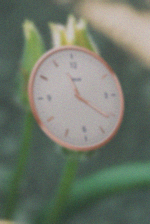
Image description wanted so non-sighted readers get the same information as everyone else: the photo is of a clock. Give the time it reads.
11:21
